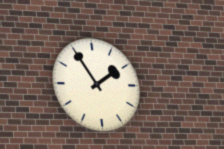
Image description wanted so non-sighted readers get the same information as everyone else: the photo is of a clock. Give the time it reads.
1:55
